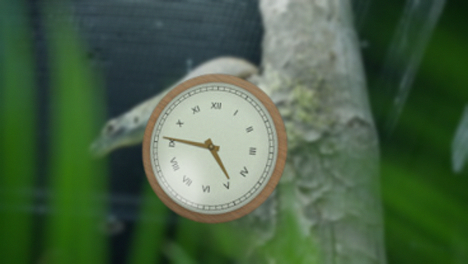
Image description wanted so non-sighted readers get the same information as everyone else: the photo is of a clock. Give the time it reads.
4:46
